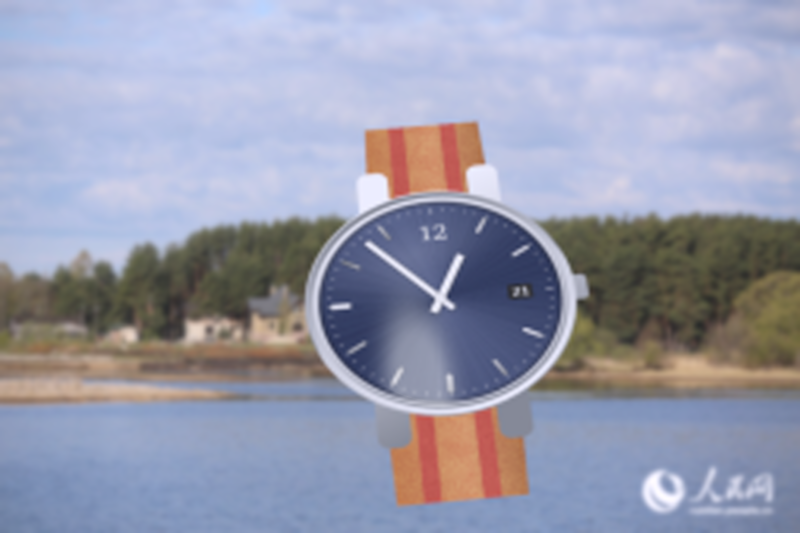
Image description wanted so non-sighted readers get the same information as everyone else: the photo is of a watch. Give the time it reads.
12:53
